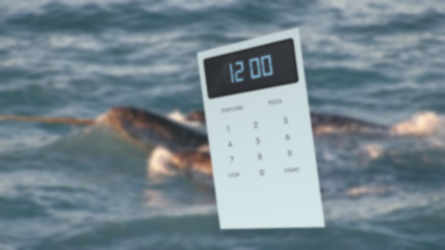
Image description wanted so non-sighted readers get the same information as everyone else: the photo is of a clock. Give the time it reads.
12:00
